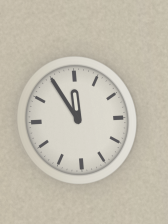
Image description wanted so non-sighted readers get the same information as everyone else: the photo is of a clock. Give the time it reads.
11:55
